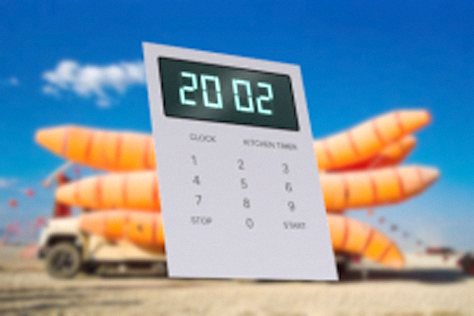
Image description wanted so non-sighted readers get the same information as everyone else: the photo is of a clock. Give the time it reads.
20:02
